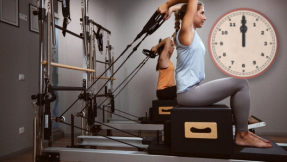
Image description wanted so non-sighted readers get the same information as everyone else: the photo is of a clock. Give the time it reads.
12:00
